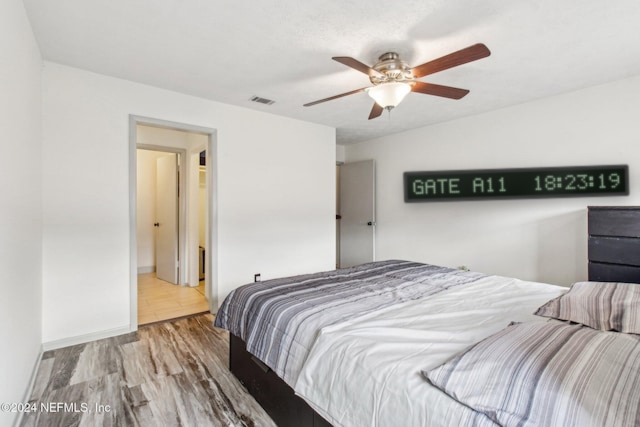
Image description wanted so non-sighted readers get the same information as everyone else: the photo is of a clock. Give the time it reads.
18:23:19
